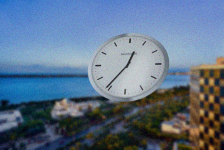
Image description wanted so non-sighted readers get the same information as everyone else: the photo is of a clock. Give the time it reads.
12:36
